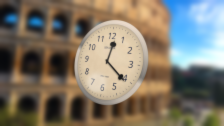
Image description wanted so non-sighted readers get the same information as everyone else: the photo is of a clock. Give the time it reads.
12:21
